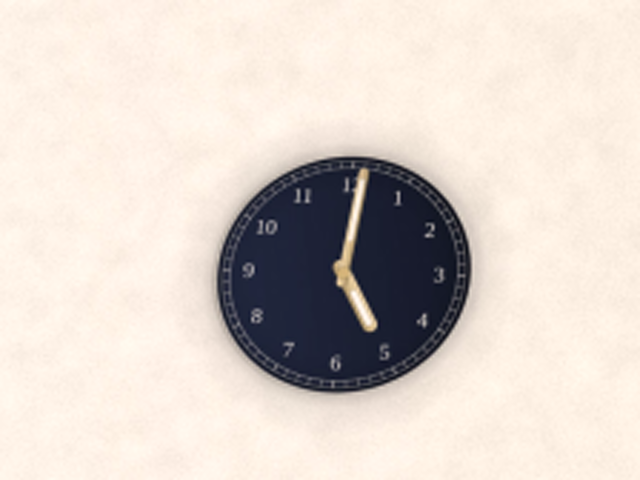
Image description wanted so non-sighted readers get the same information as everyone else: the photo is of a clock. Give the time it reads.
5:01
